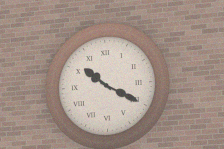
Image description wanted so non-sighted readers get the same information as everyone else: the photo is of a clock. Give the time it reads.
10:20
